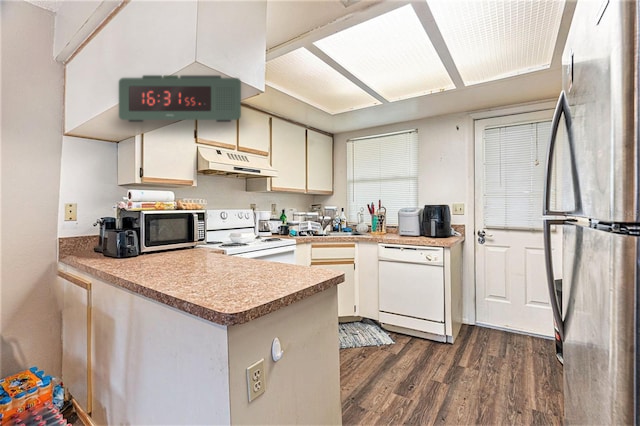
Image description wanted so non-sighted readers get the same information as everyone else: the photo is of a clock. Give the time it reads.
16:31
